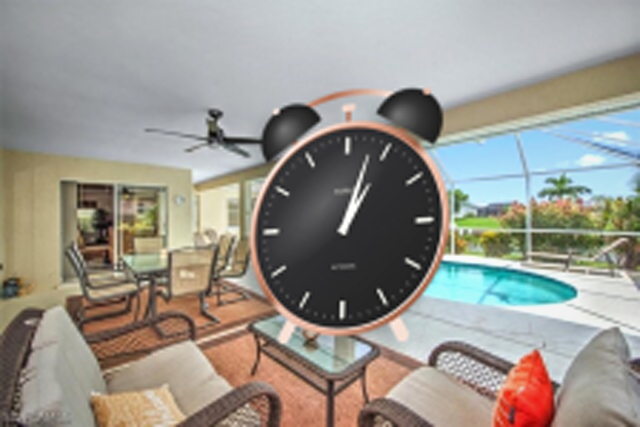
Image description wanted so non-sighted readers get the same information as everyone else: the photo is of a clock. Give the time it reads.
1:03
